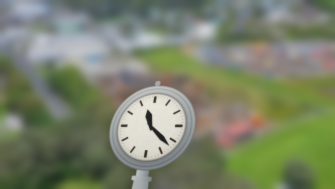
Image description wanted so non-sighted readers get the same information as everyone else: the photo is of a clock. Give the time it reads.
11:22
